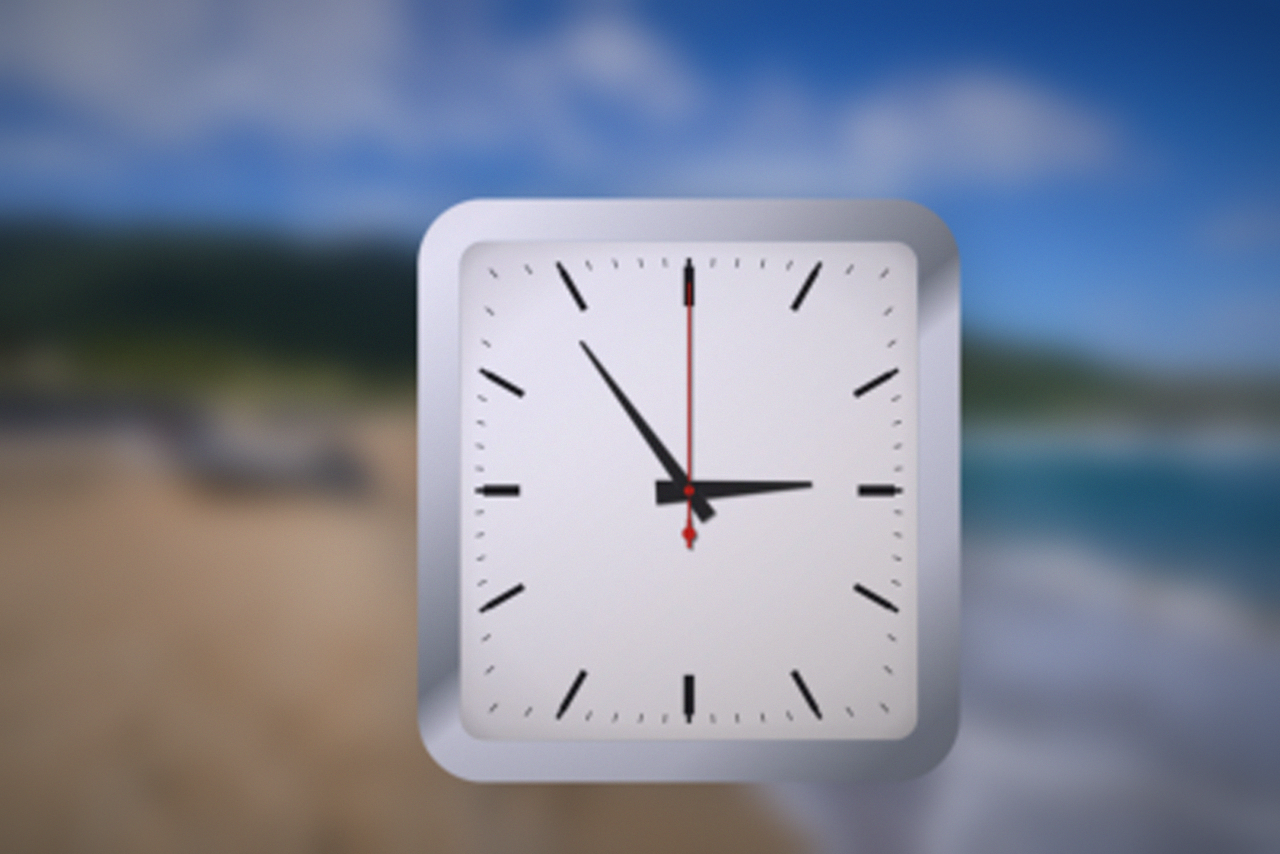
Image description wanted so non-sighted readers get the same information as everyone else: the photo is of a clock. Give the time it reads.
2:54:00
